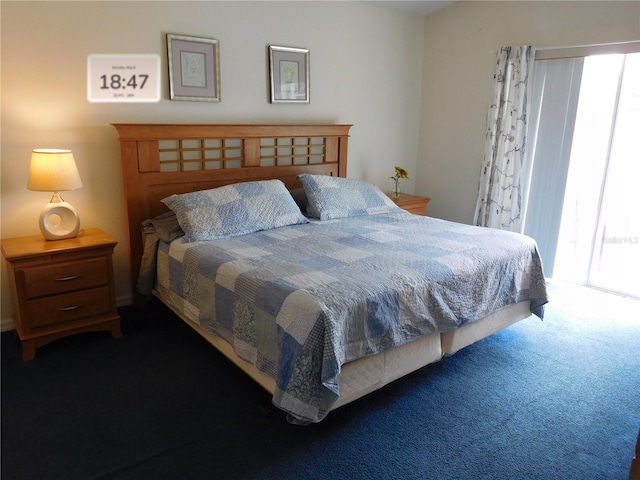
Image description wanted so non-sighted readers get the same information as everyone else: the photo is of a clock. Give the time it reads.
18:47
